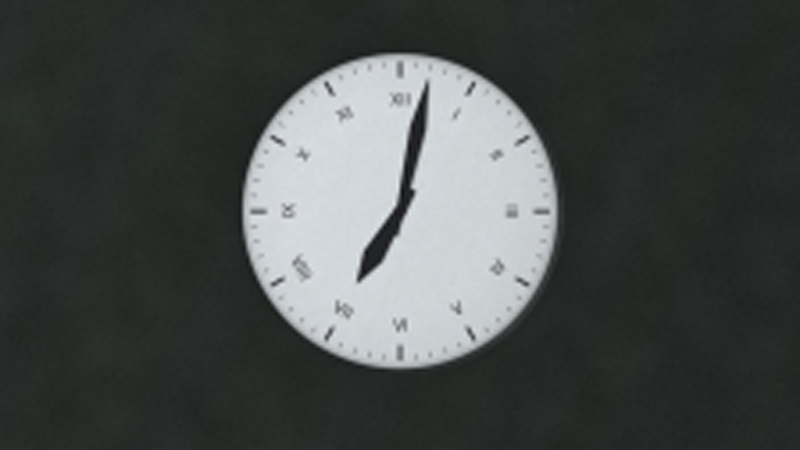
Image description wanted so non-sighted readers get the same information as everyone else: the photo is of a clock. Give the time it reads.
7:02
